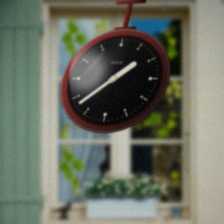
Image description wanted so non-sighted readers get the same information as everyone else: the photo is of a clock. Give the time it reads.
1:38
